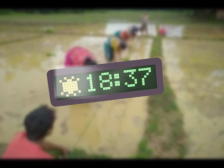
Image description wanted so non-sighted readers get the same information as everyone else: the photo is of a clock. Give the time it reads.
18:37
